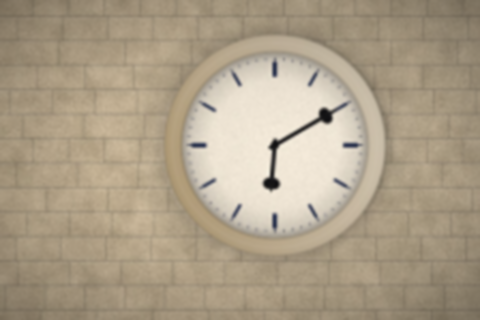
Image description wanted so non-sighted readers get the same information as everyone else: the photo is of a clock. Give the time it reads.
6:10
